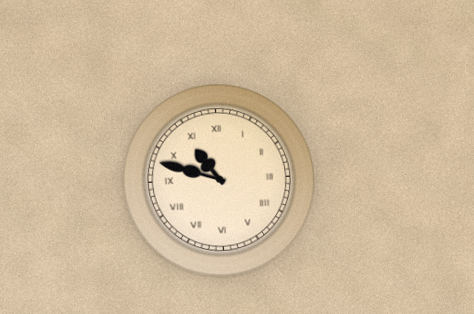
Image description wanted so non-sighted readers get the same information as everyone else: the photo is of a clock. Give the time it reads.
10:48
